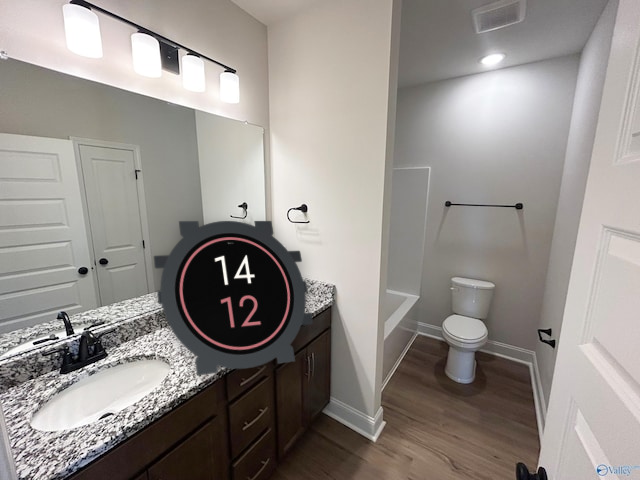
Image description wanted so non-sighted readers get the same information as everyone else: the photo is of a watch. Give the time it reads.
14:12
